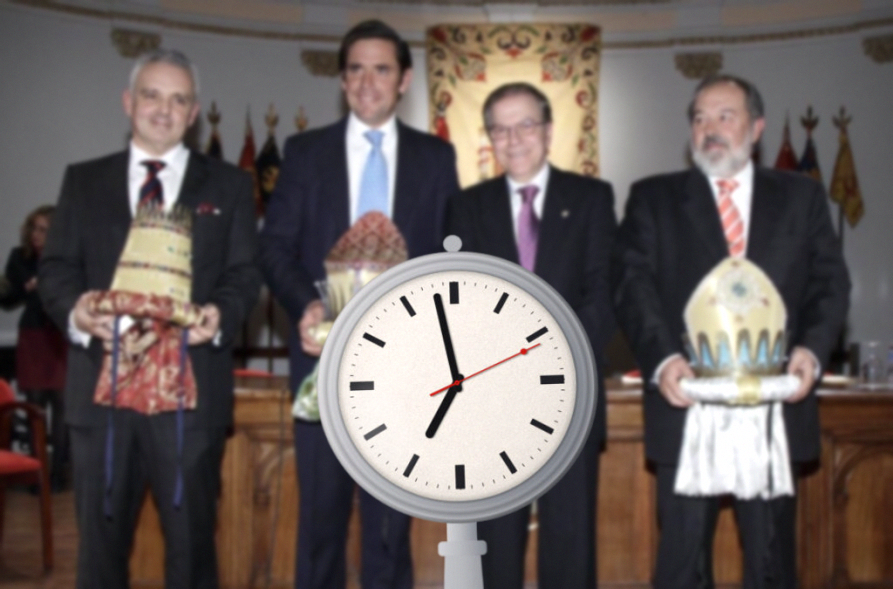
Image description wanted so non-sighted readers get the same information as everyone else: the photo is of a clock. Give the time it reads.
6:58:11
